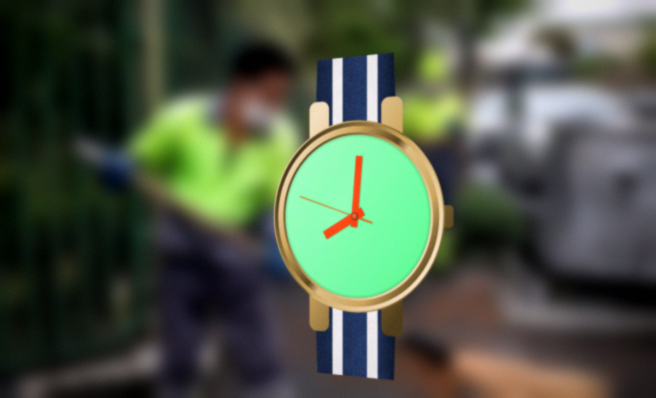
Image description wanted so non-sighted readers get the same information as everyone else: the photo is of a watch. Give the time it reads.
8:00:48
